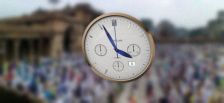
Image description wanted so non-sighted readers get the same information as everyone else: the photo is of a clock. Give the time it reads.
3:56
